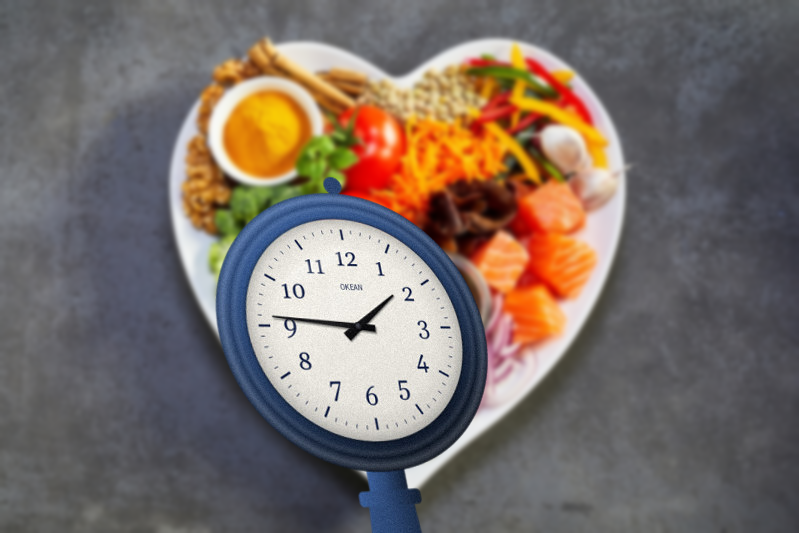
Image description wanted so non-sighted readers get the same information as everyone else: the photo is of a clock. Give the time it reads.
1:46
